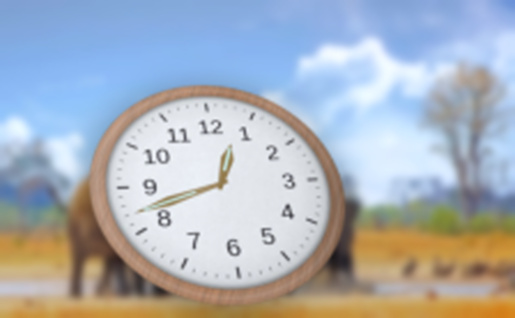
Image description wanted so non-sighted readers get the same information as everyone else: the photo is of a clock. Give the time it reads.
12:42
